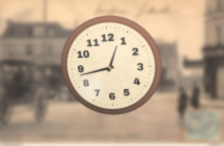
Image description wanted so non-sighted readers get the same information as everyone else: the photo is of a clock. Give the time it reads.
12:43
